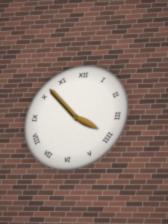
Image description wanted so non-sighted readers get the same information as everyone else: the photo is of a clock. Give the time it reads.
3:52
